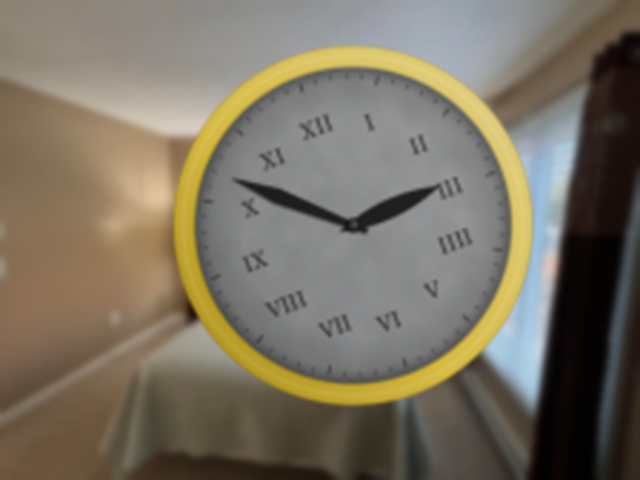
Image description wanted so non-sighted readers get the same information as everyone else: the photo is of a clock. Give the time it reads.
2:52
